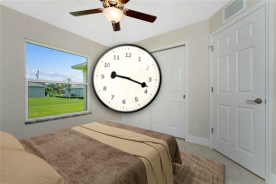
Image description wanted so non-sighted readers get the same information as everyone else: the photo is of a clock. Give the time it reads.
9:18
